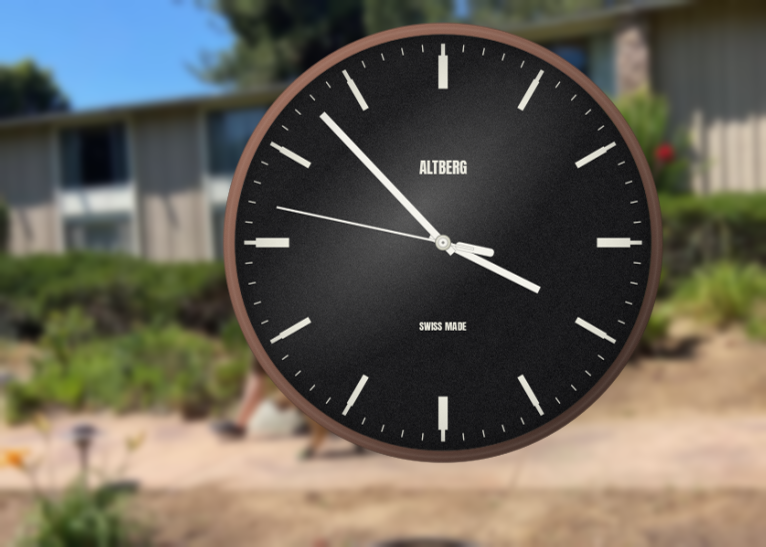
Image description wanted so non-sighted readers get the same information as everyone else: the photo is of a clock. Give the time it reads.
3:52:47
